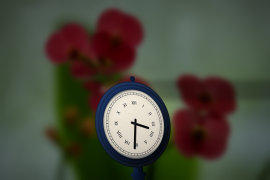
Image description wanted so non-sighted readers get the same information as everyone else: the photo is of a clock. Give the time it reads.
3:31
